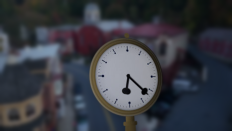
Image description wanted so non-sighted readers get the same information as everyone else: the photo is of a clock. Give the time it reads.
6:22
